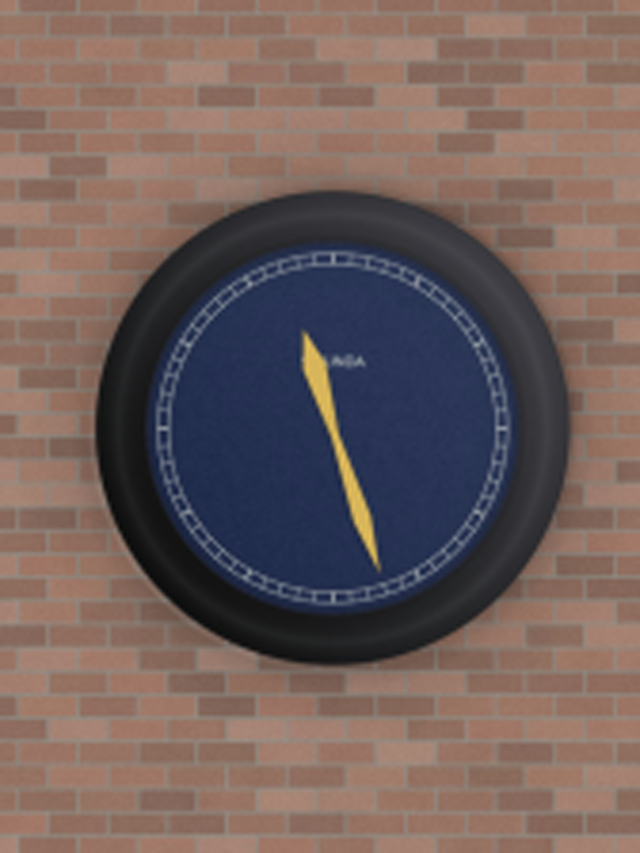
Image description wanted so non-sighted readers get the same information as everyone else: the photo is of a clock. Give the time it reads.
11:27
